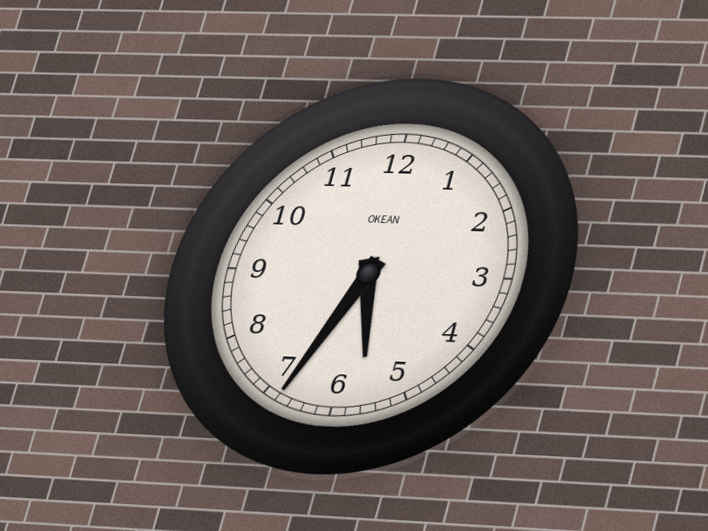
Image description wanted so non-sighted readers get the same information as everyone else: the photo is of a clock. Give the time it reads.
5:34
